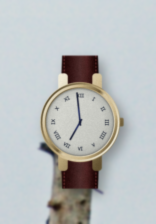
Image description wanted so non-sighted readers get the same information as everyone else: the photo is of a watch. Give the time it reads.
6:59
